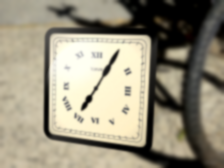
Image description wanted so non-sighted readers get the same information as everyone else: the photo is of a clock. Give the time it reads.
7:05
